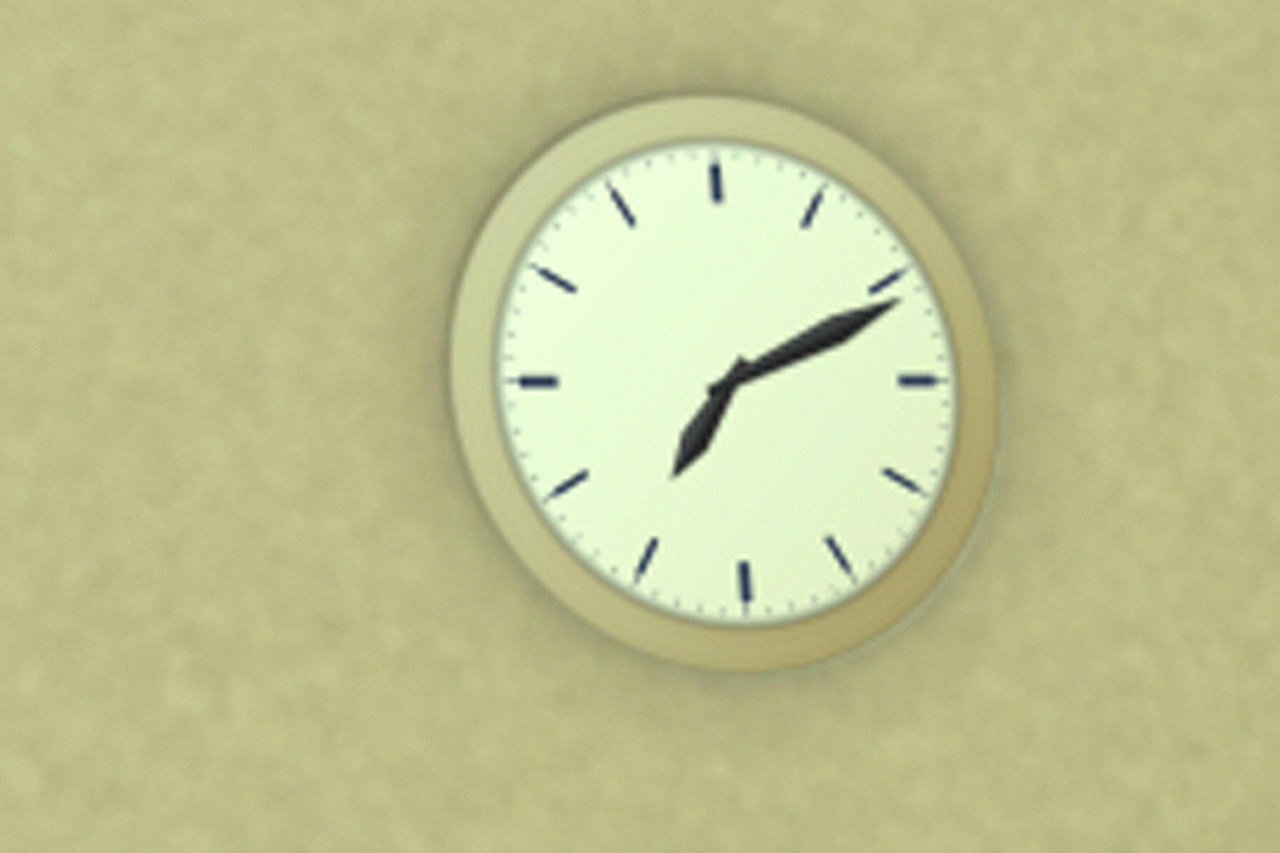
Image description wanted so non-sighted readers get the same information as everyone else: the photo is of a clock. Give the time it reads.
7:11
